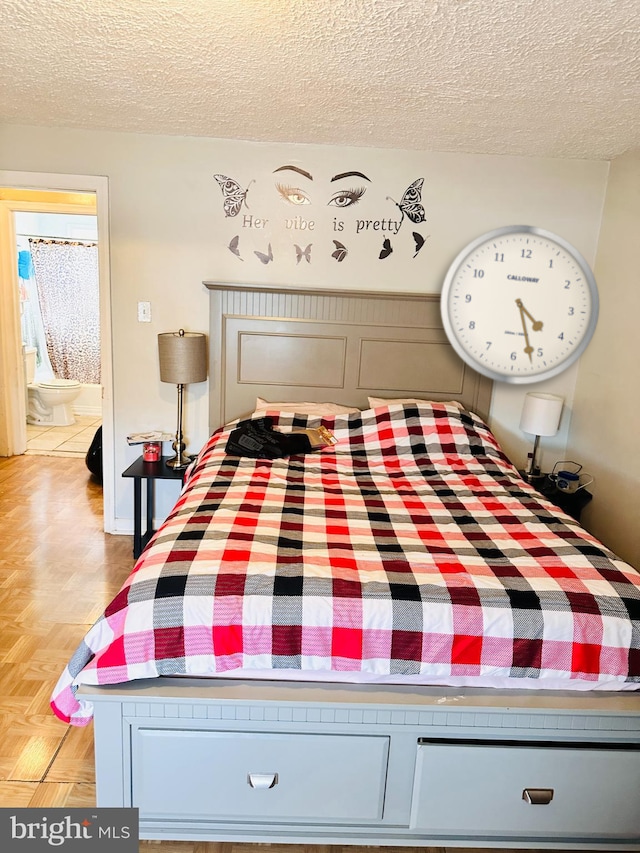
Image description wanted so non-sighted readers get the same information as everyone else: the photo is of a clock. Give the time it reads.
4:27
